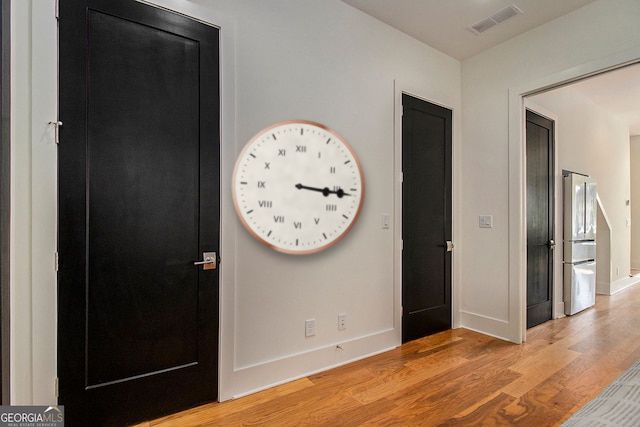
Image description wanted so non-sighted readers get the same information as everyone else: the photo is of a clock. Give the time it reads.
3:16
